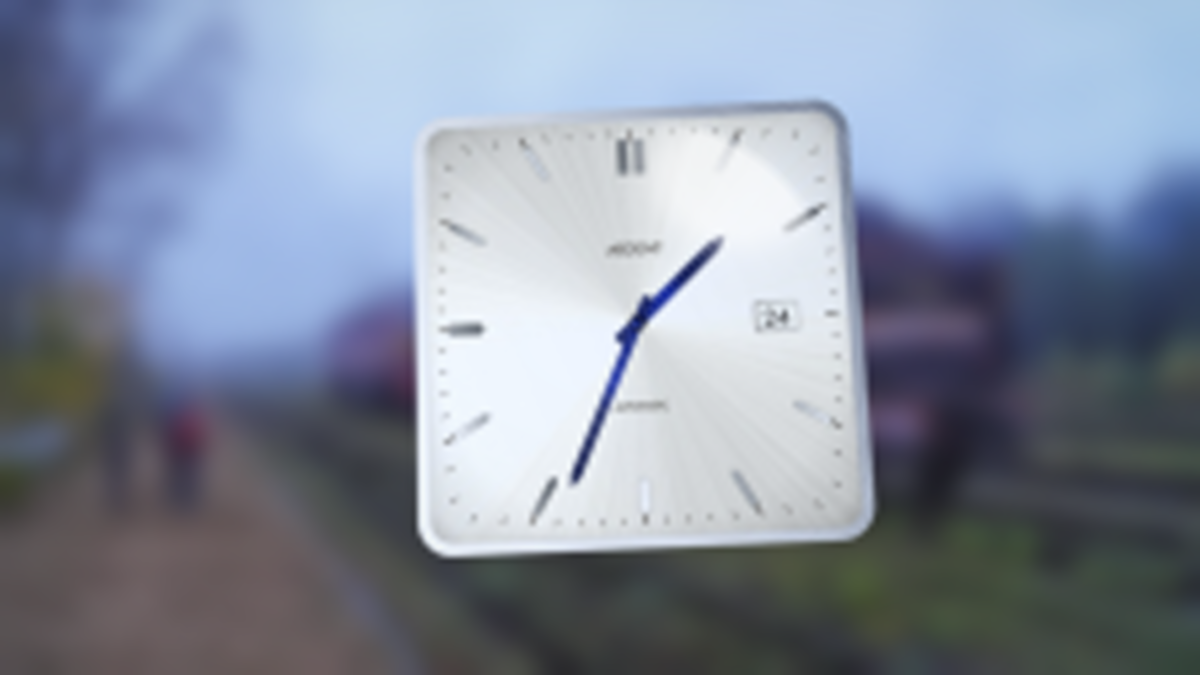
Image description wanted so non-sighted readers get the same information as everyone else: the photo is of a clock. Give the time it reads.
1:34
